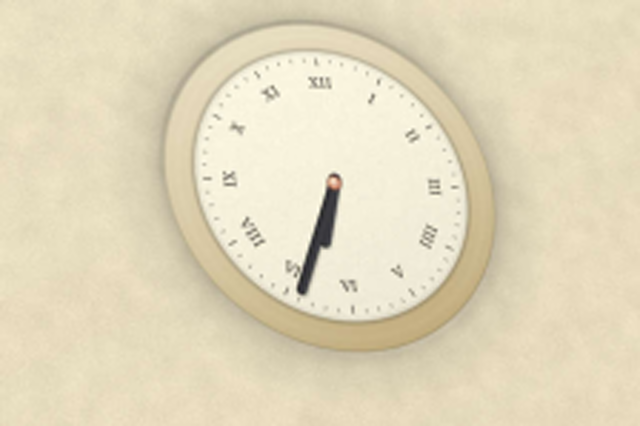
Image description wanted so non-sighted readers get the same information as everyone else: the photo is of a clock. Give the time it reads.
6:34
